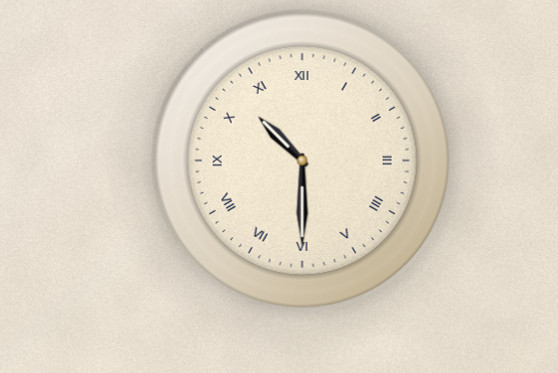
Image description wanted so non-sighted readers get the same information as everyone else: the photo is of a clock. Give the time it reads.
10:30
